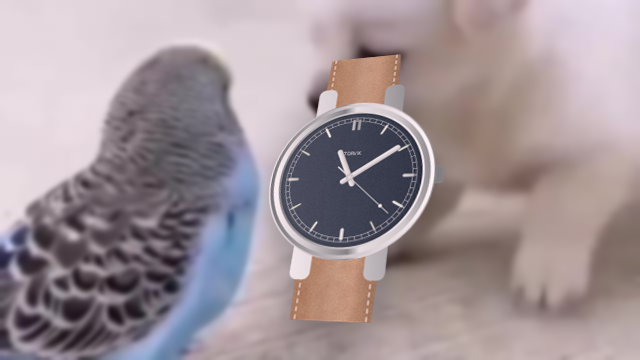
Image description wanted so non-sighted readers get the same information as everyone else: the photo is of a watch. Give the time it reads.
11:09:22
